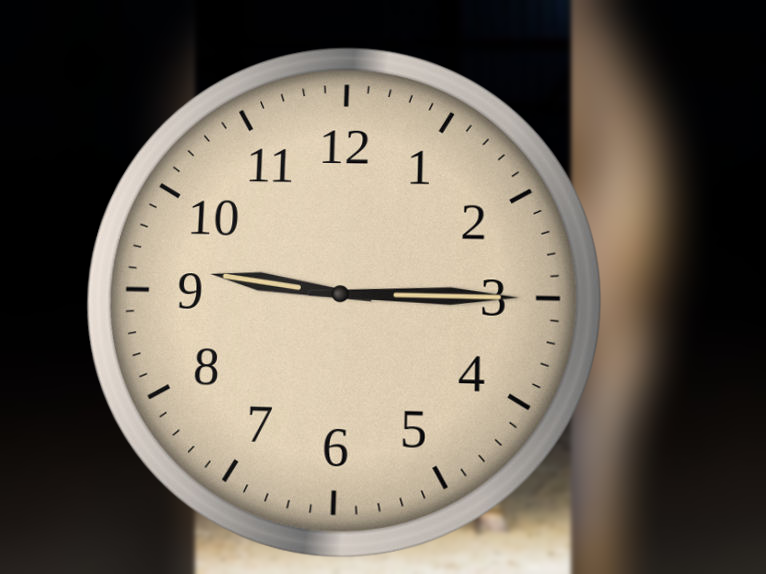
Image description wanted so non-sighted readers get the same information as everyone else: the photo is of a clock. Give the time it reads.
9:15
